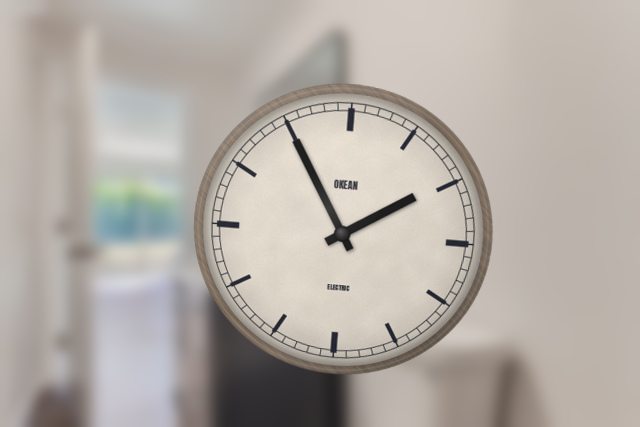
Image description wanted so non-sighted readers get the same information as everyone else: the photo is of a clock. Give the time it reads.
1:55
